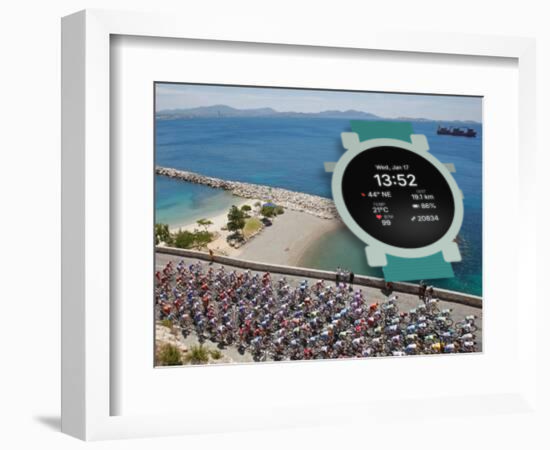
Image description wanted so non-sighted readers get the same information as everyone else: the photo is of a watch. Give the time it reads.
13:52
